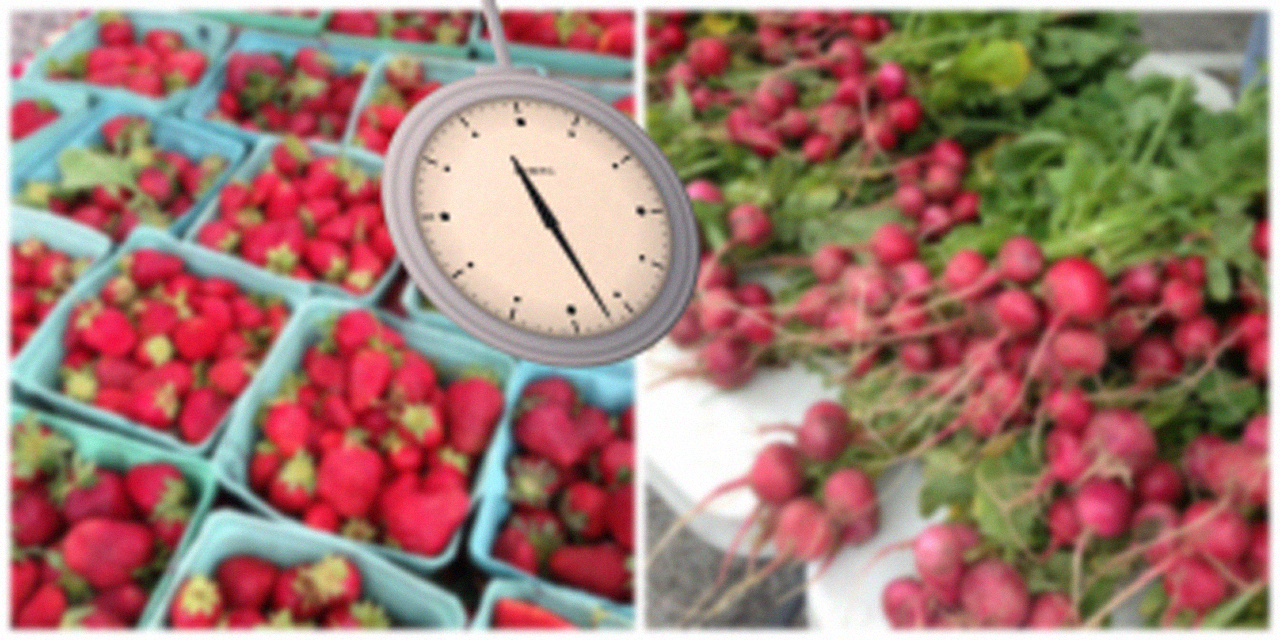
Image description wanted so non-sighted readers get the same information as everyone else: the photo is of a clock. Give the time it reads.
11:27
